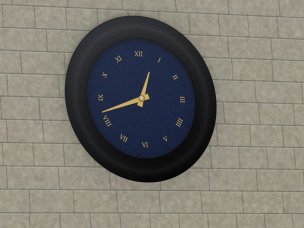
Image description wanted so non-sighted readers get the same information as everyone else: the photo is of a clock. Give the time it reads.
12:42
